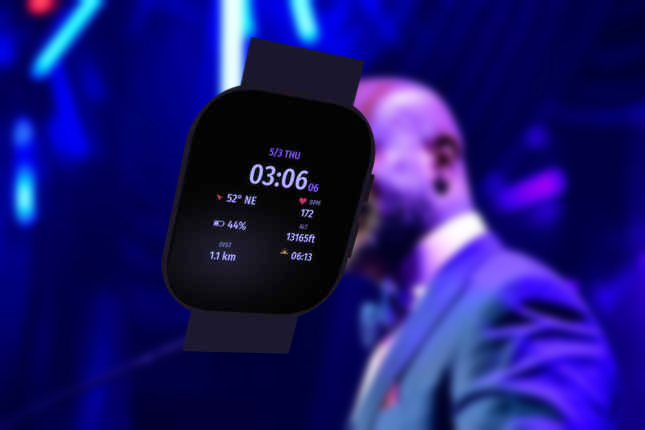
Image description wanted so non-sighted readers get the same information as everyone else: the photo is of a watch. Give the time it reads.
3:06:06
